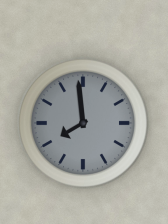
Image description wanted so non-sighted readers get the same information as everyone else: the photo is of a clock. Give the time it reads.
7:59
